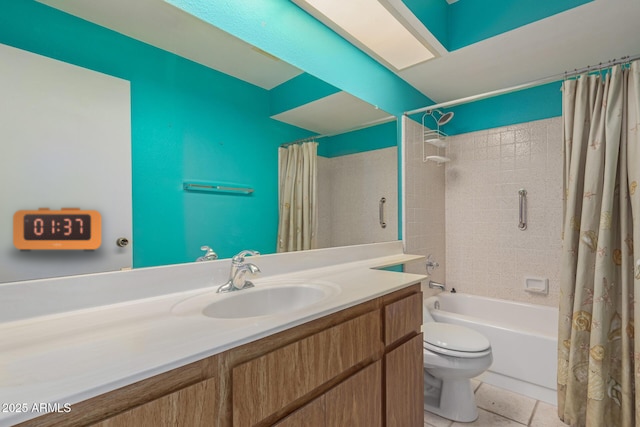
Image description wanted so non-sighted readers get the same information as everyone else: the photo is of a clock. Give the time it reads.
1:37
